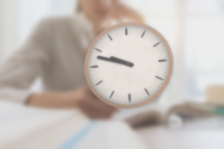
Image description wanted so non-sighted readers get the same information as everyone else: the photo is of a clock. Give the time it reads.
9:48
